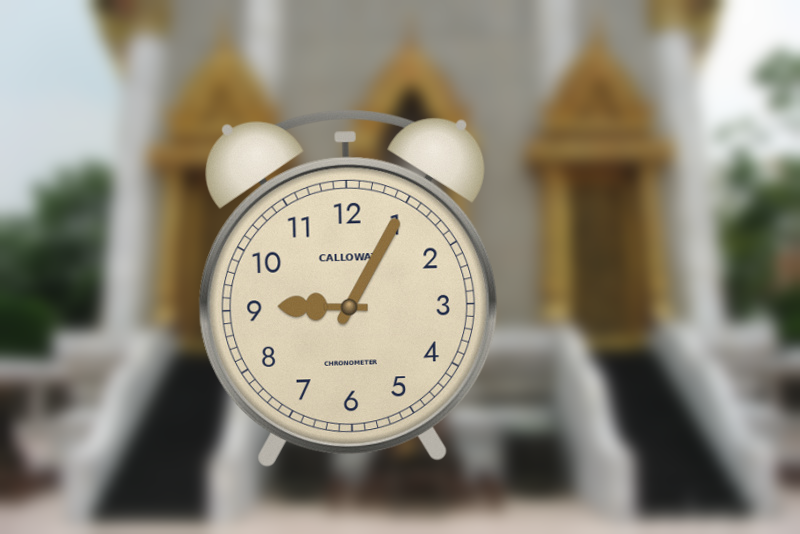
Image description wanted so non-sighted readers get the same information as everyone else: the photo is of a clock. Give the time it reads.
9:05
